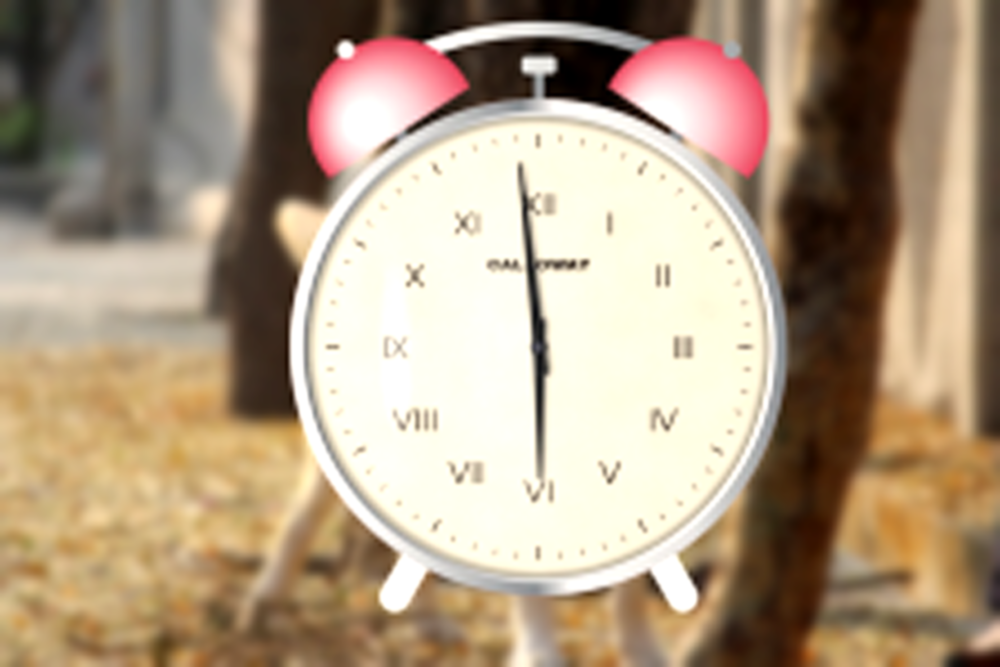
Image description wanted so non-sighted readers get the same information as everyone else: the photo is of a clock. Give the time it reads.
5:59
